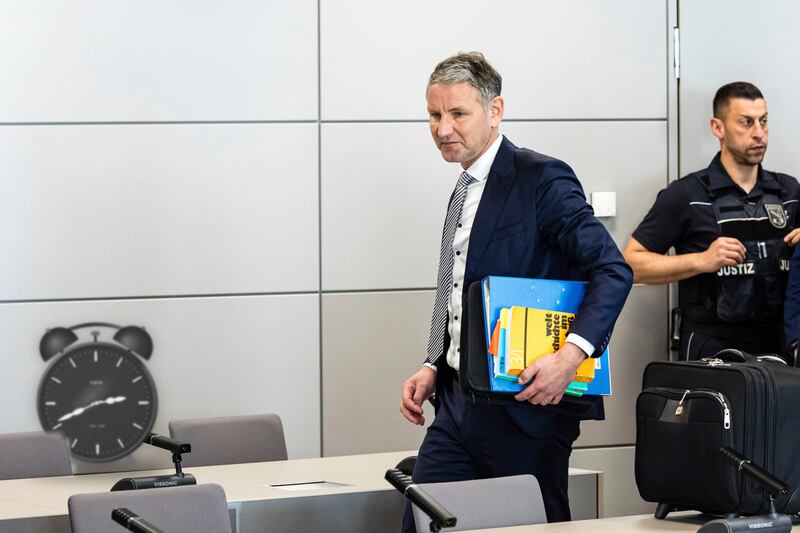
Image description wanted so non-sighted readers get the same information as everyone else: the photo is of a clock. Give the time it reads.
2:41
